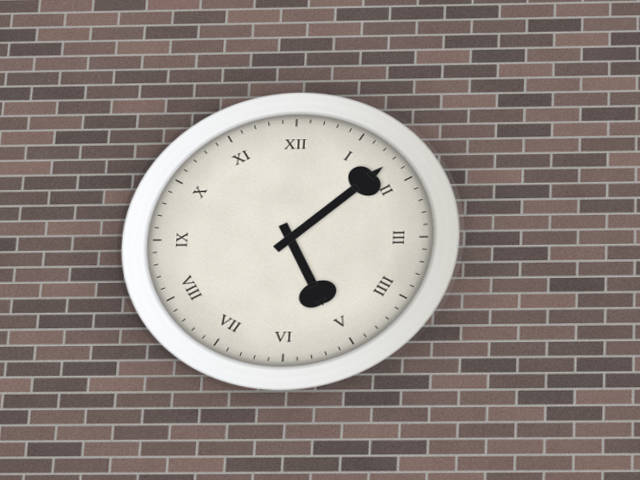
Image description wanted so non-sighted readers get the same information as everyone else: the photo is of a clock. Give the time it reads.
5:08
